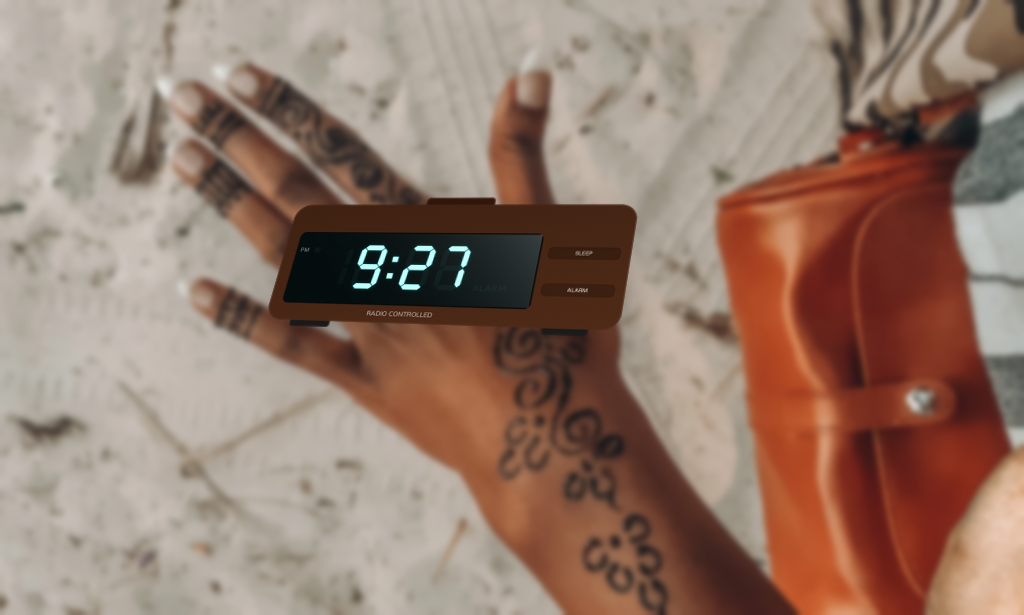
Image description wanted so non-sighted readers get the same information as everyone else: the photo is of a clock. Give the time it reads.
9:27
